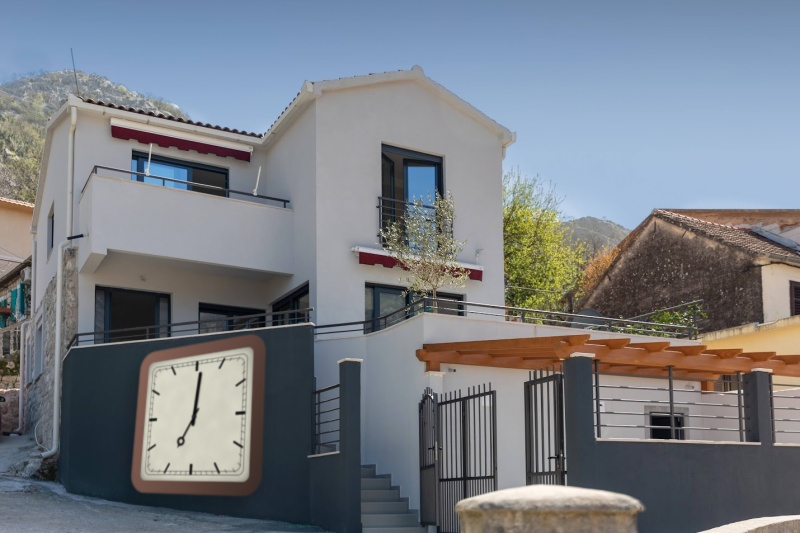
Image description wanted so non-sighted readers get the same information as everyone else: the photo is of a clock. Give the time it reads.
7:01
